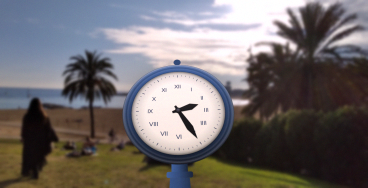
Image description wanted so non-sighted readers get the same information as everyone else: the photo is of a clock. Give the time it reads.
2:25
